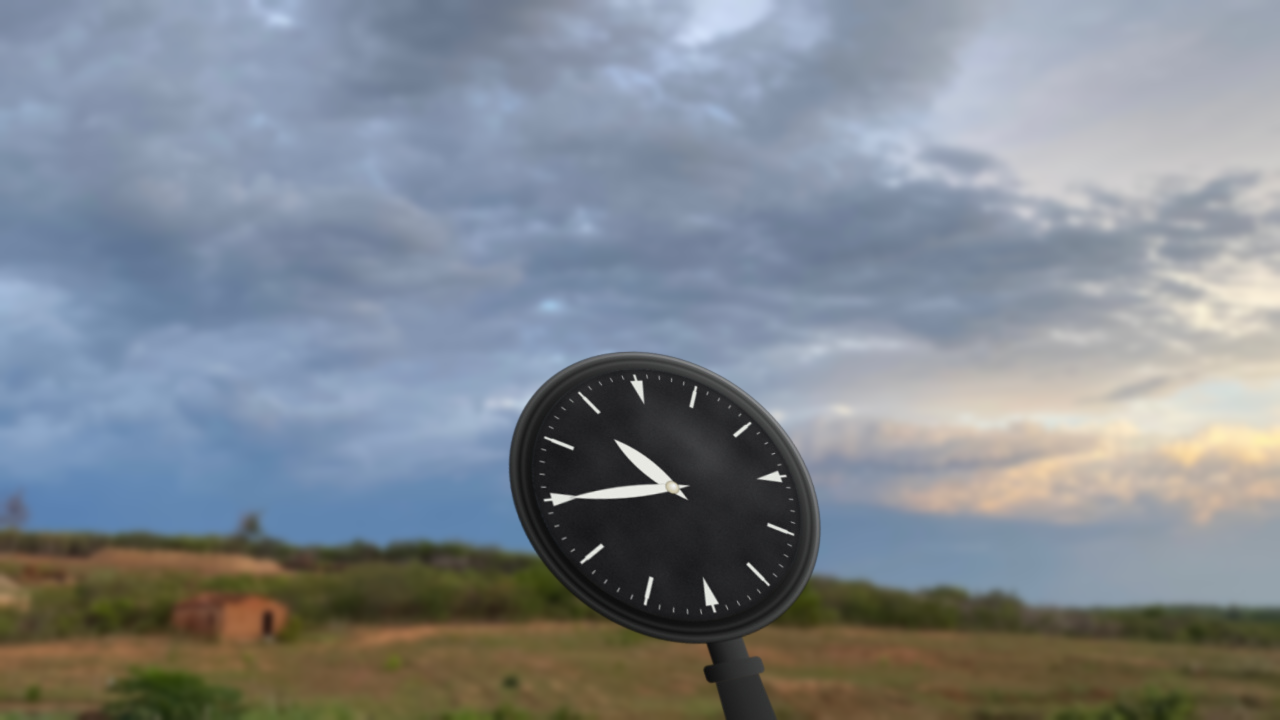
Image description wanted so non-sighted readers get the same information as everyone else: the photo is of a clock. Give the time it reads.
10:45
